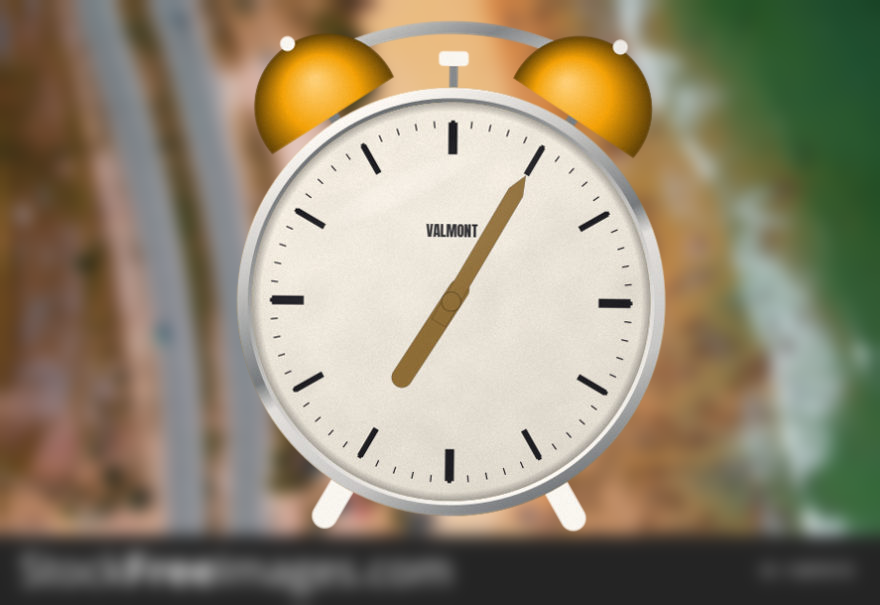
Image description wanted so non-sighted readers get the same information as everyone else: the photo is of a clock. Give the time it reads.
7:05
